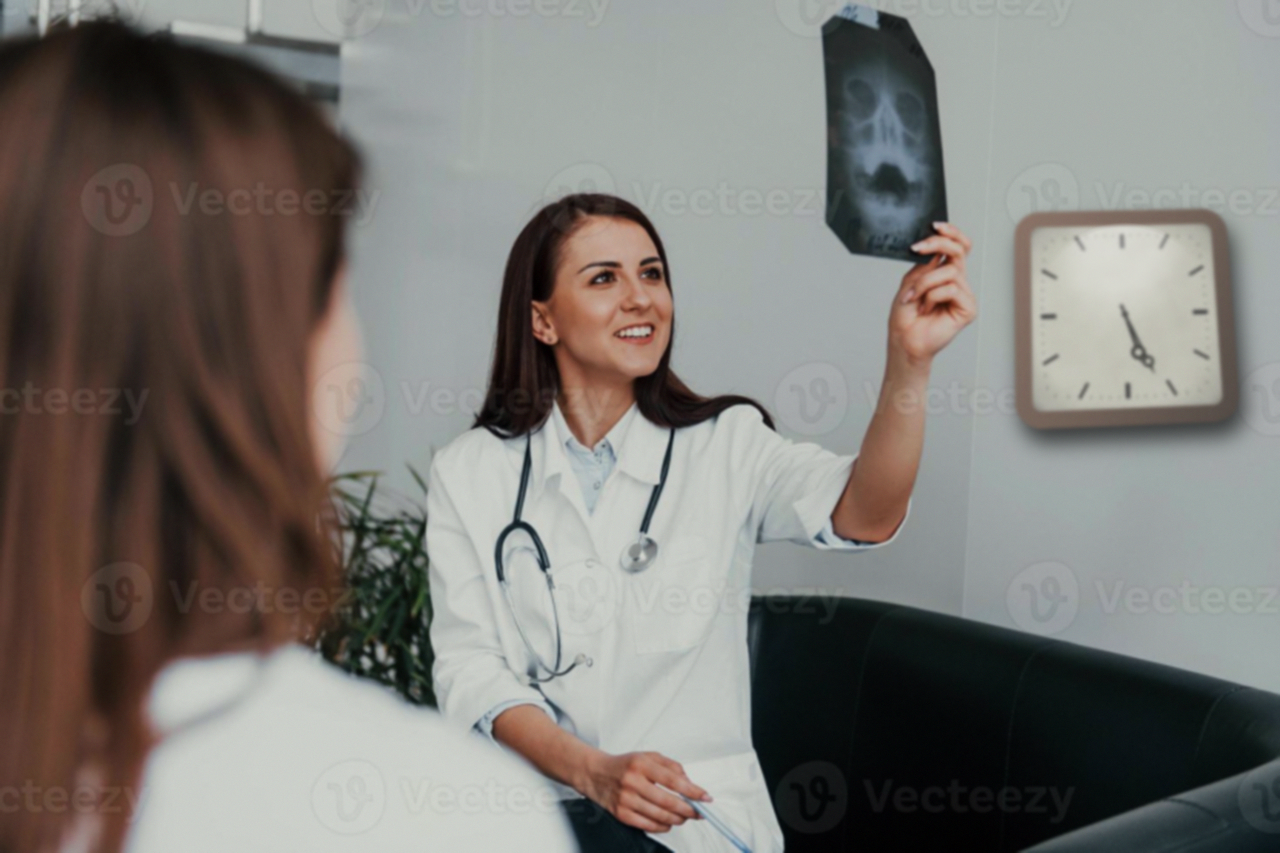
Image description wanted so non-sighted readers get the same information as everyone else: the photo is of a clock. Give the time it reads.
5:26
